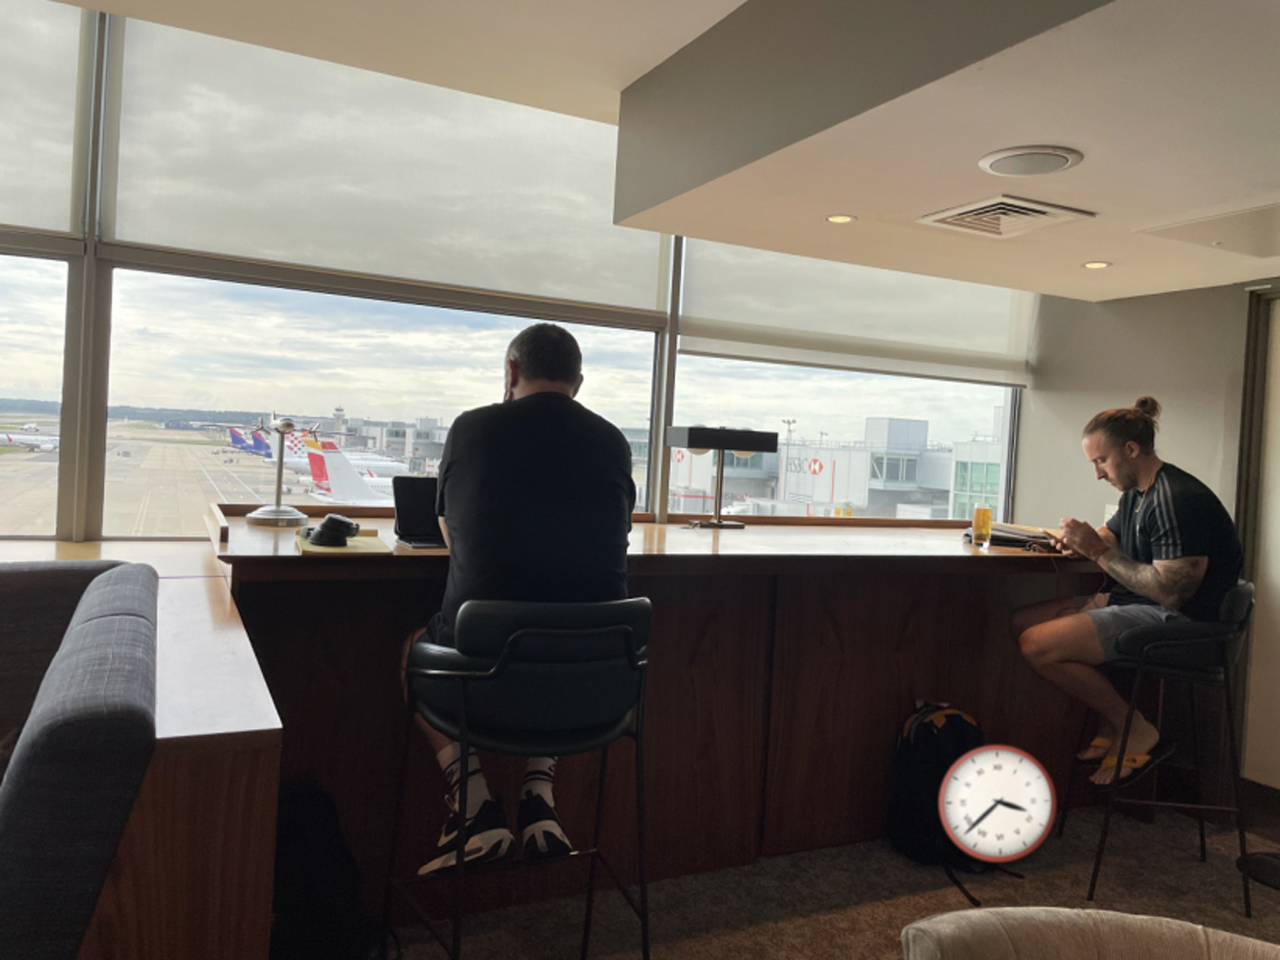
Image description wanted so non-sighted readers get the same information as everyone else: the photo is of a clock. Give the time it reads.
3:38
